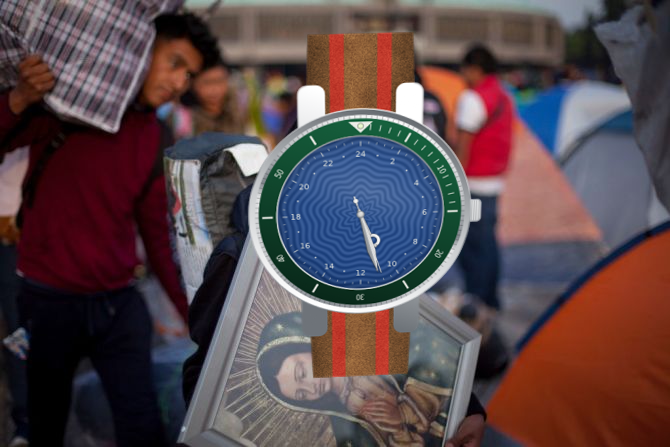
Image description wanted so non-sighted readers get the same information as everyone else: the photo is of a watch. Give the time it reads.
10:27:27
